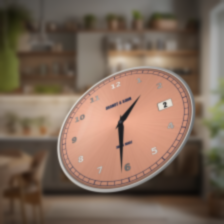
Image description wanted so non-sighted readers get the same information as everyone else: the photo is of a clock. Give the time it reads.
1:31
